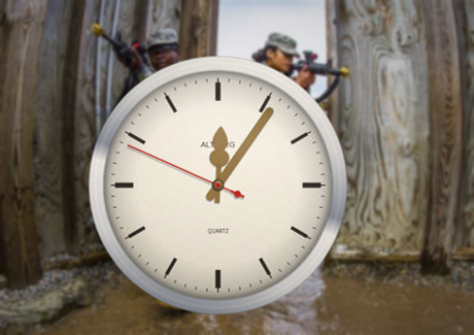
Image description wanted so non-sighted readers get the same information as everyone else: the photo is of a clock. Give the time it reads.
12:05:49
